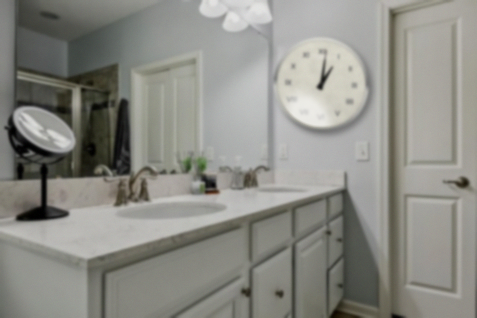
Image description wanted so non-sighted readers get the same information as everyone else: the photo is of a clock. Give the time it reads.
1:01
